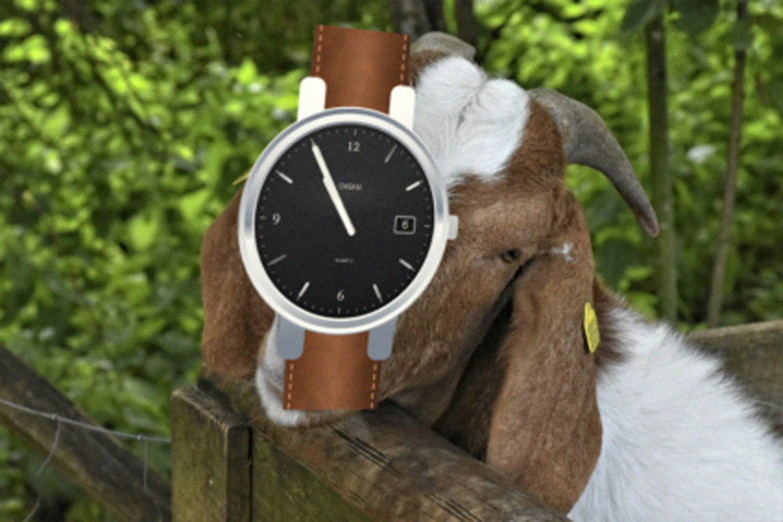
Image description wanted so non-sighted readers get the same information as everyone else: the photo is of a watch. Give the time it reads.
10:55
